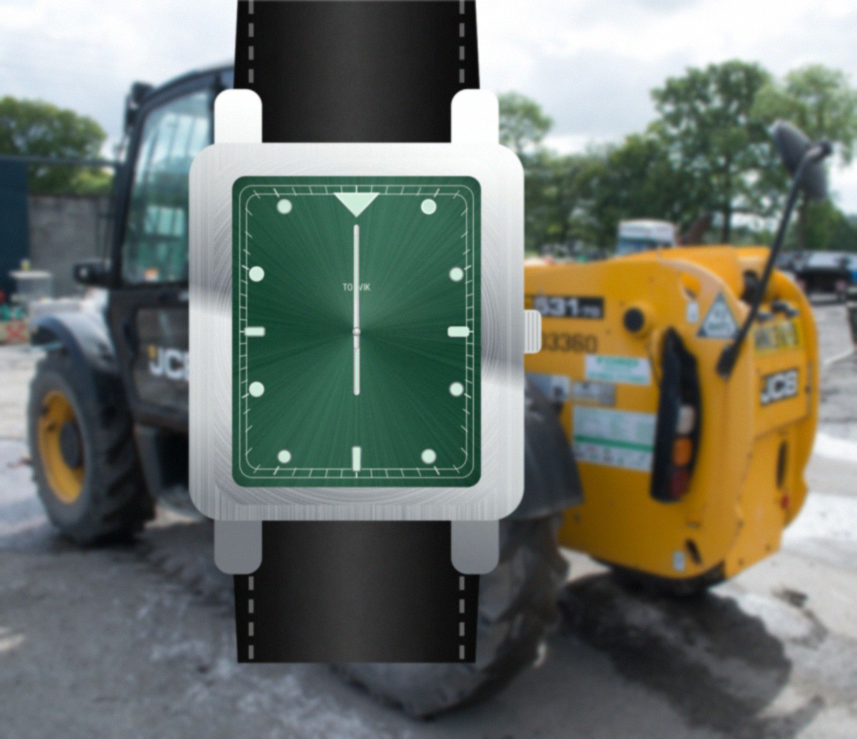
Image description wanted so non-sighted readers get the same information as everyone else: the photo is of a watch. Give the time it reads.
6:00
